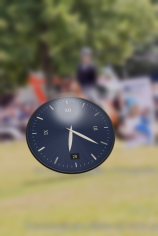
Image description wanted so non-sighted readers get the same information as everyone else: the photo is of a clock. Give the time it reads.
6:21
